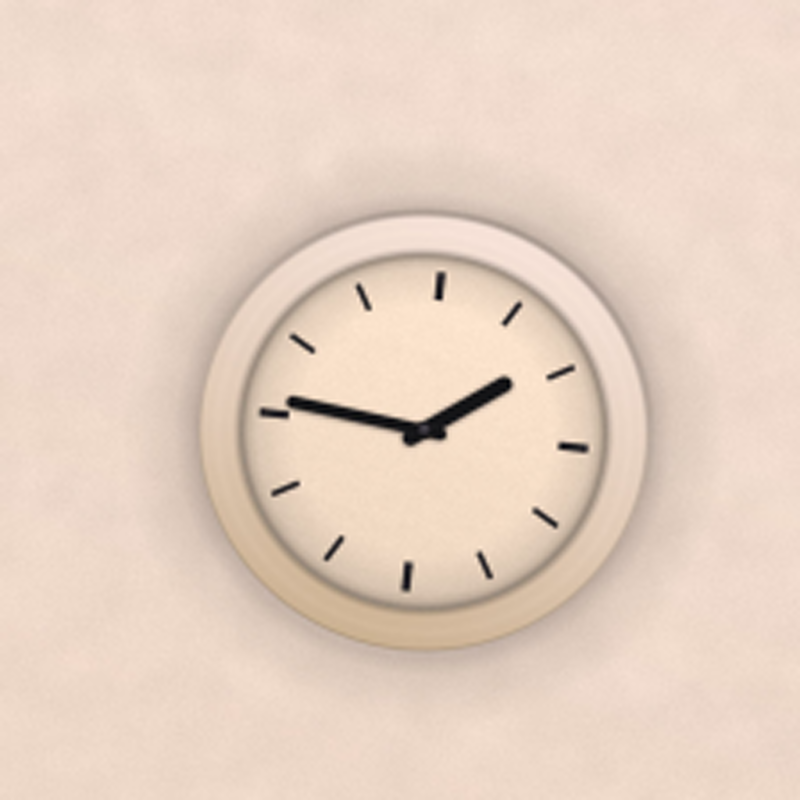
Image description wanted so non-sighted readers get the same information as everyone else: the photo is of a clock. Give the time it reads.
1:46
